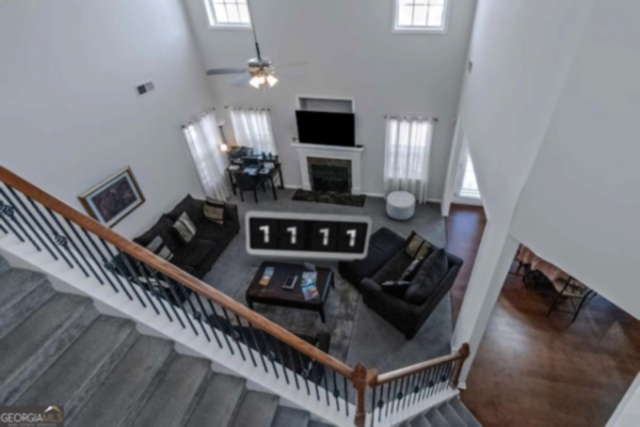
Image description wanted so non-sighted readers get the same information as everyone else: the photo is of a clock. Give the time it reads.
11:11
